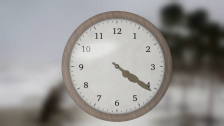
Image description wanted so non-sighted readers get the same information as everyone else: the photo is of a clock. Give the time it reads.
4:21
